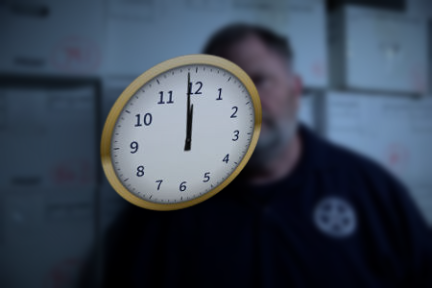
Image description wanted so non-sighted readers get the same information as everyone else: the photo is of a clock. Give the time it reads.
11:59
